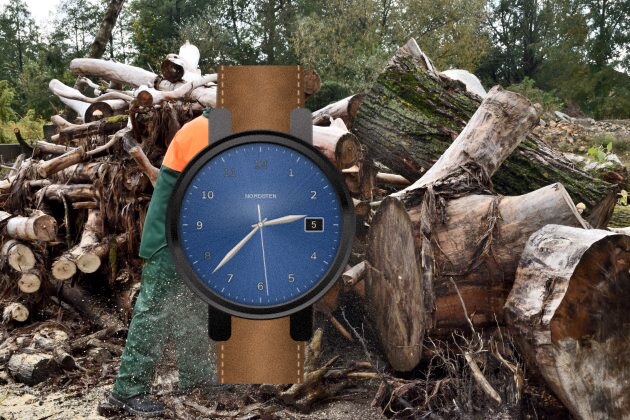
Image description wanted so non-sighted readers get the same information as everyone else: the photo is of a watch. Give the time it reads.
2:37:29
